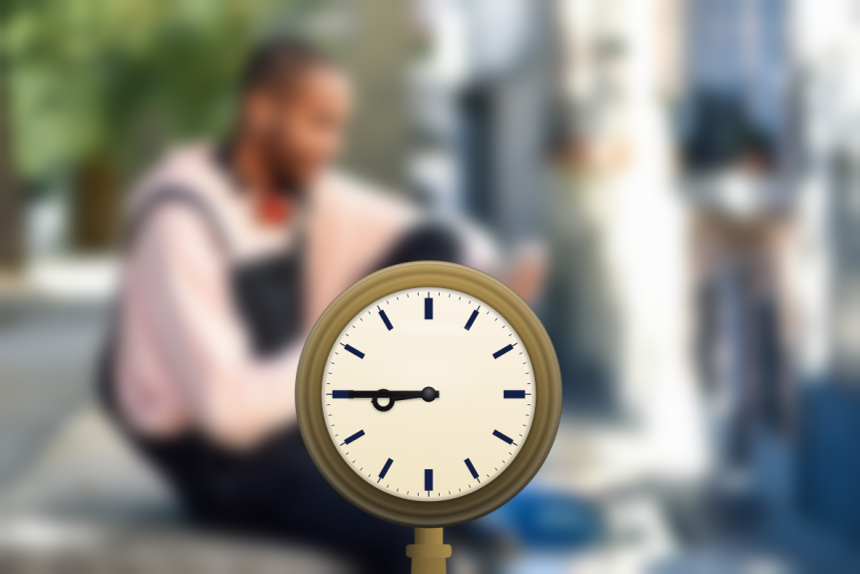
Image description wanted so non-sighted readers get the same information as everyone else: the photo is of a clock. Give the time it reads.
8:45
